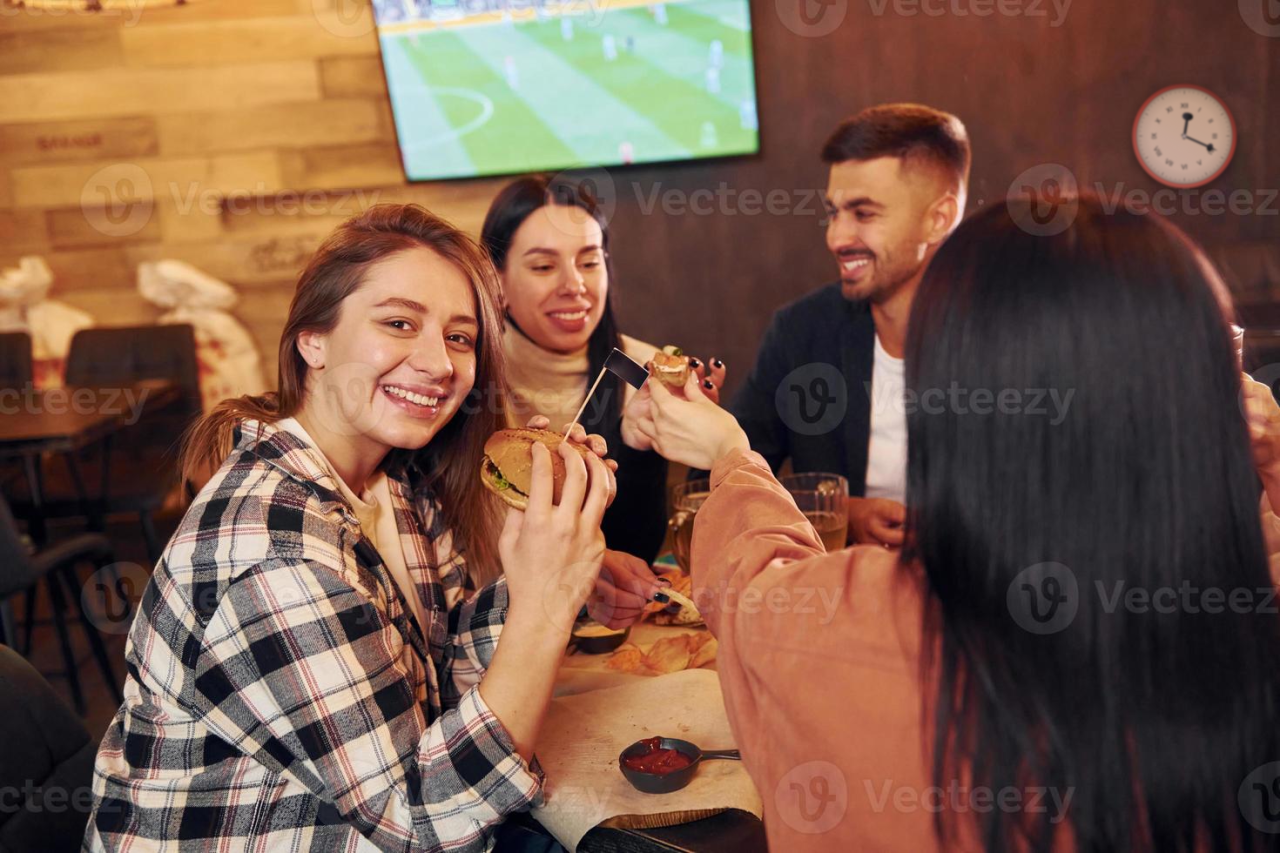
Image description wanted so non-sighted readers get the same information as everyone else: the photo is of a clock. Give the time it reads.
12:19
